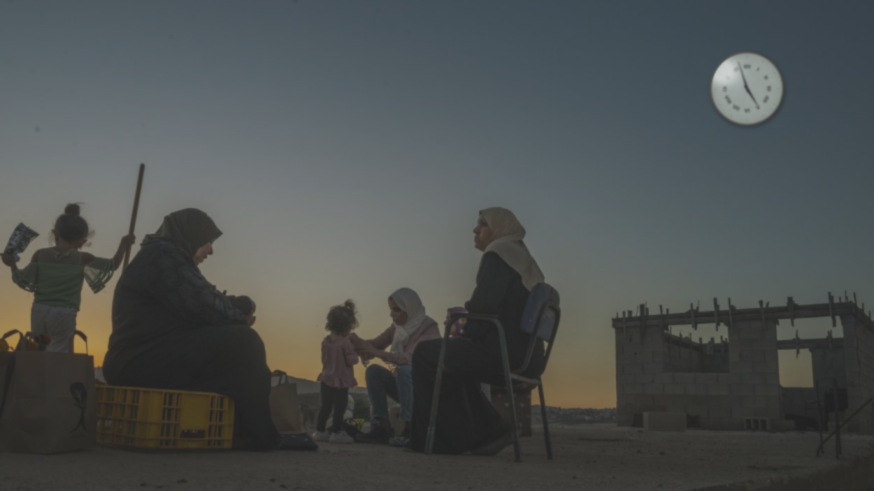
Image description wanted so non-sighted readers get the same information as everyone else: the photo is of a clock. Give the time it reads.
4:57
